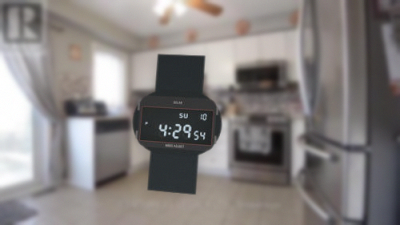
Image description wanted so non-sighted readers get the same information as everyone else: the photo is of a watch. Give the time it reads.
4:29:54
